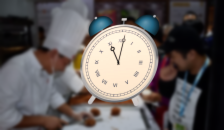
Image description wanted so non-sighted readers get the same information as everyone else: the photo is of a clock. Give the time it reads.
11:01
